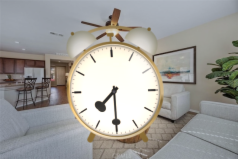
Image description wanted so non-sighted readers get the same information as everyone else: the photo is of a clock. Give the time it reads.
7:30
